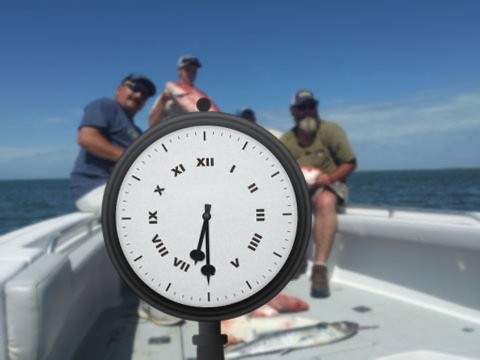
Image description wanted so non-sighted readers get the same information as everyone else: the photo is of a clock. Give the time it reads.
6:30
